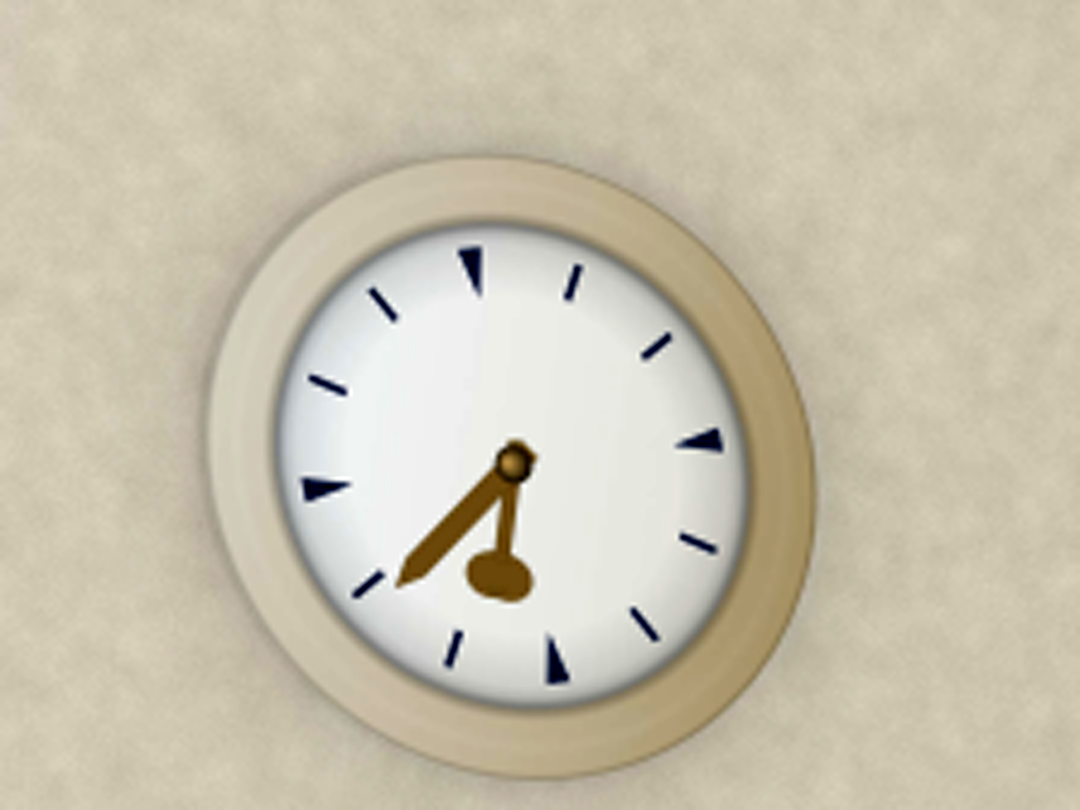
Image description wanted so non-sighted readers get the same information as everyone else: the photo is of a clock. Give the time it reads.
6:39
